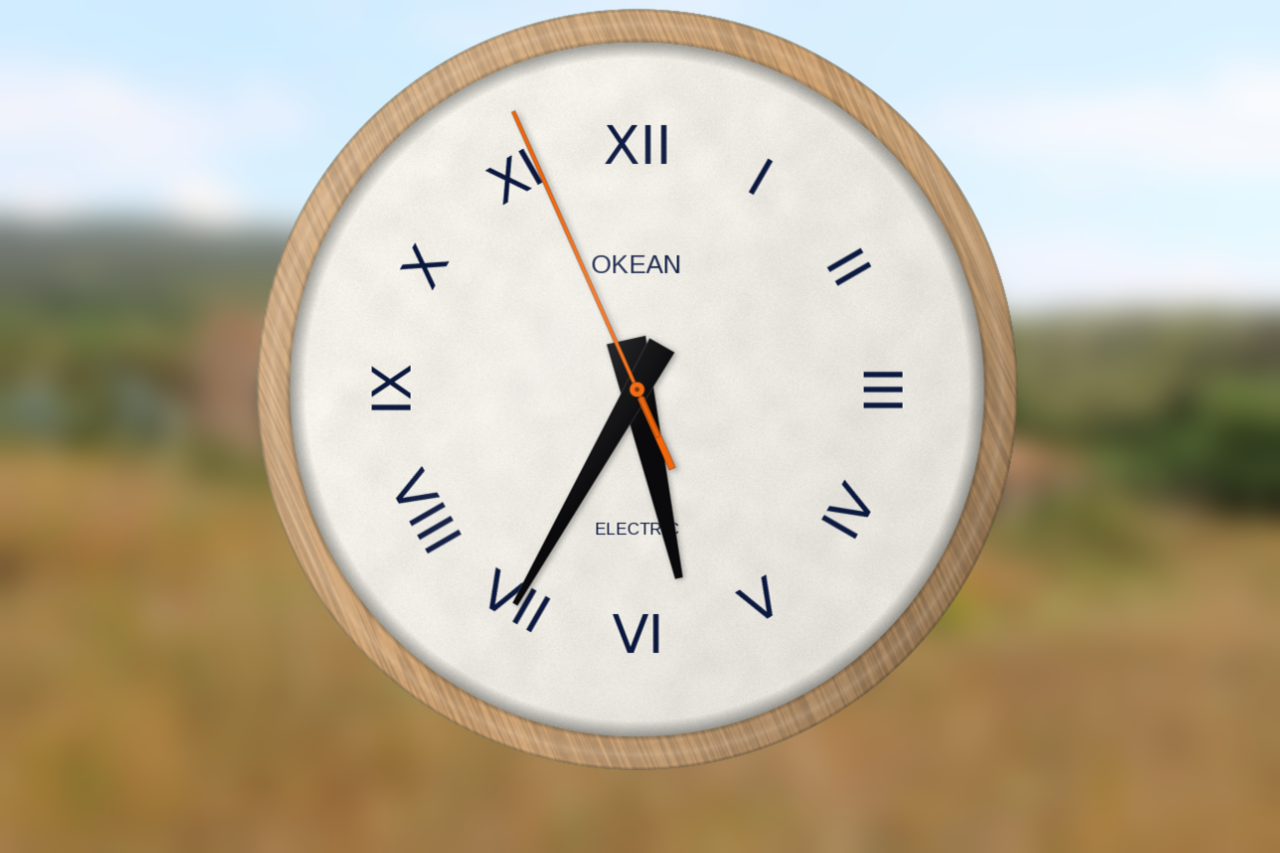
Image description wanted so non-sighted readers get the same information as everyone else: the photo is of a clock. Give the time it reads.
5:34:56
